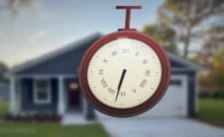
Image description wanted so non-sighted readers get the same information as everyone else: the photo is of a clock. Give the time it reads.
6:32
